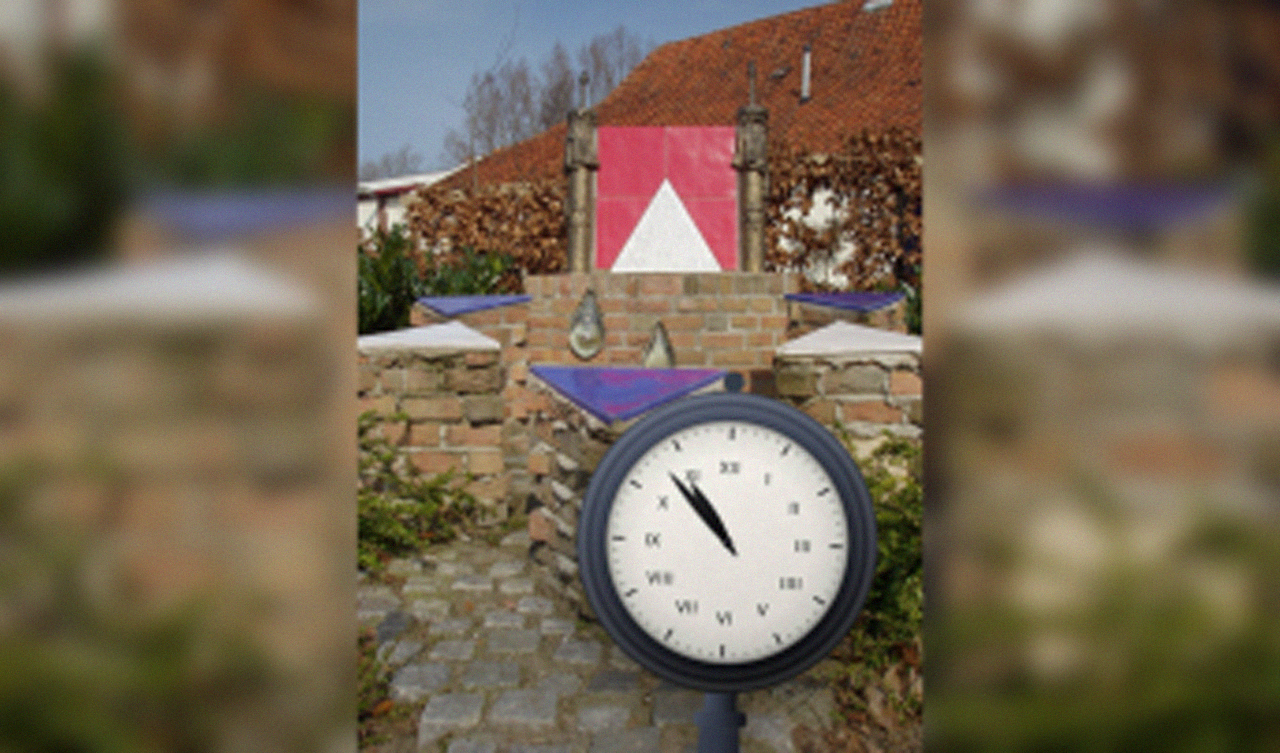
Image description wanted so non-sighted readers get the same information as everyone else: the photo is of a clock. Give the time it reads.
10:53
